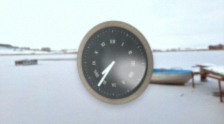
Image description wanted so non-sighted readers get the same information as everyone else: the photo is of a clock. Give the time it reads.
7:36
